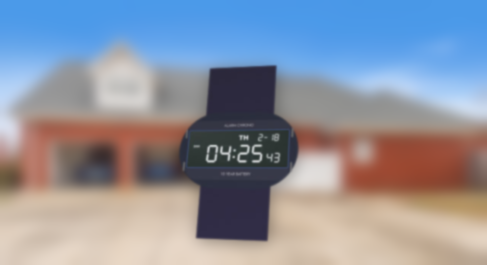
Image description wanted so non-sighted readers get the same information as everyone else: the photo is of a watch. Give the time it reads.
4:25
